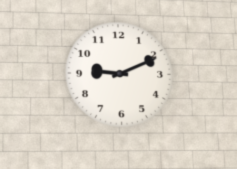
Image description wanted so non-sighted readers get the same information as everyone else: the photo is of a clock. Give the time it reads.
9:11
